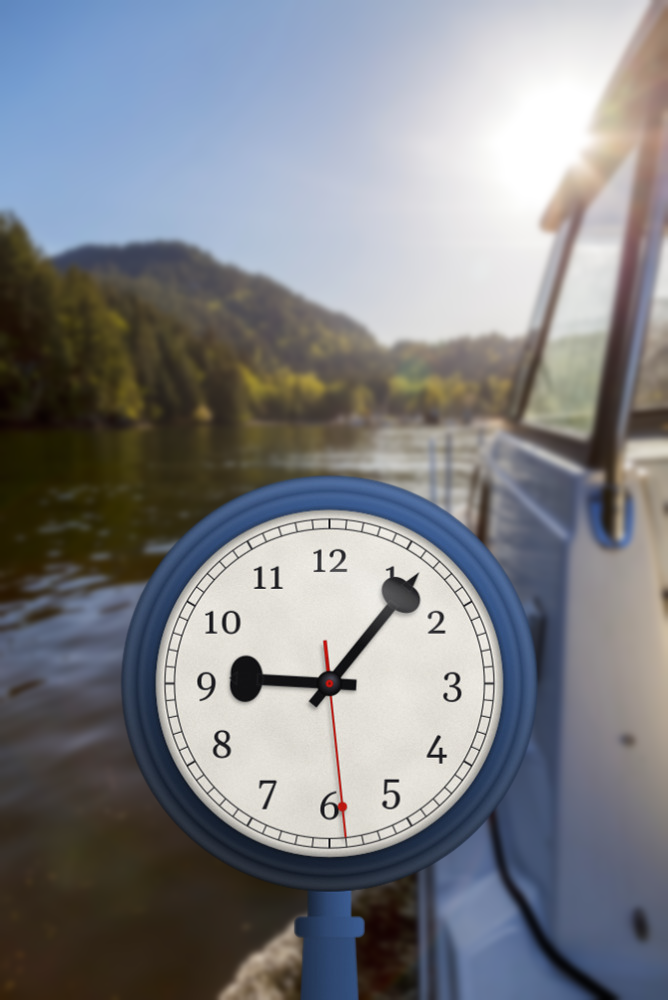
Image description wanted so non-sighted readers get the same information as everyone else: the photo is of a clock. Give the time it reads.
9:06:29
